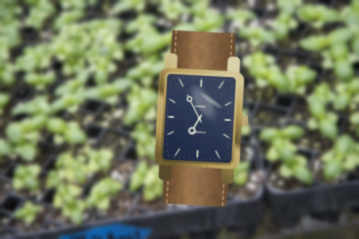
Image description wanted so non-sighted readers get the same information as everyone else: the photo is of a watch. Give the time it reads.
6:55
